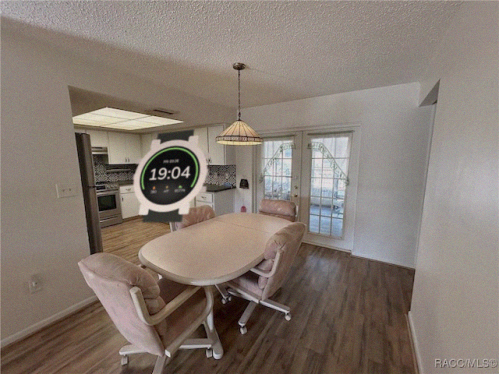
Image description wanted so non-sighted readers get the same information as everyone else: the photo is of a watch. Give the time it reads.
19:04
